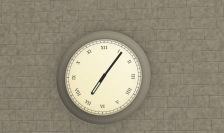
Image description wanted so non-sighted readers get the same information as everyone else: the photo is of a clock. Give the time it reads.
7:06
